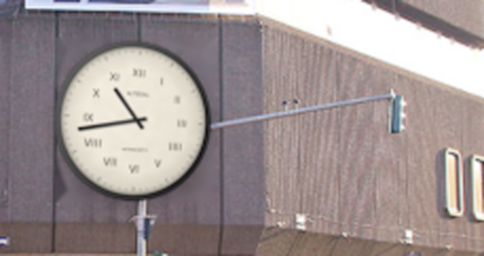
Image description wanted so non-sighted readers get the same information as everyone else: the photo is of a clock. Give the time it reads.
10:43
